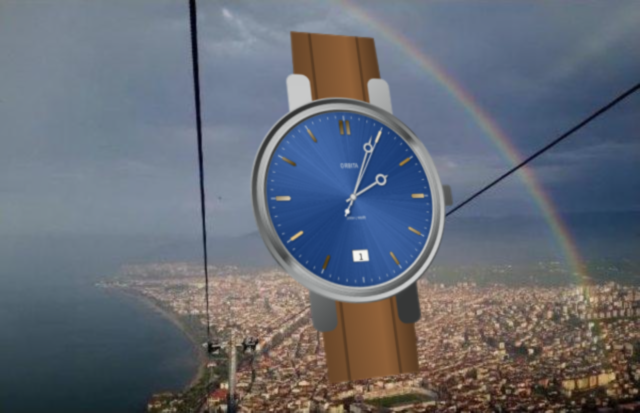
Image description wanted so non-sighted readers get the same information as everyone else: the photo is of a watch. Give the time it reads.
2:04:05
